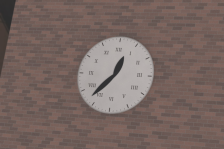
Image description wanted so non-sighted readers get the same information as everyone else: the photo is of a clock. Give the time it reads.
12:37
